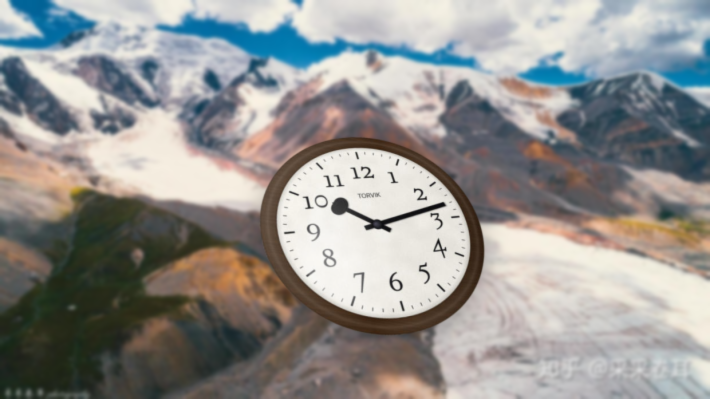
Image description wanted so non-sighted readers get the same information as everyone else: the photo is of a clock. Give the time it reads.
10:13
